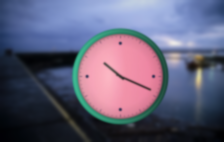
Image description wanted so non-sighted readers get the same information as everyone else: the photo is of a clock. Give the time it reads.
10:19
